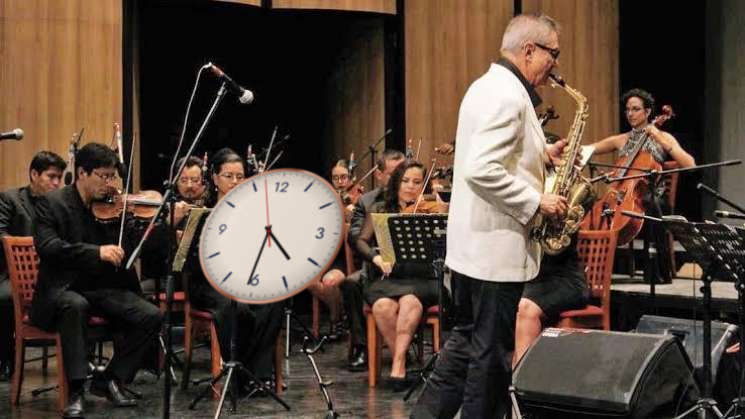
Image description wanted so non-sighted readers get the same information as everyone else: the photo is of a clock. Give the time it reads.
4:30:57
